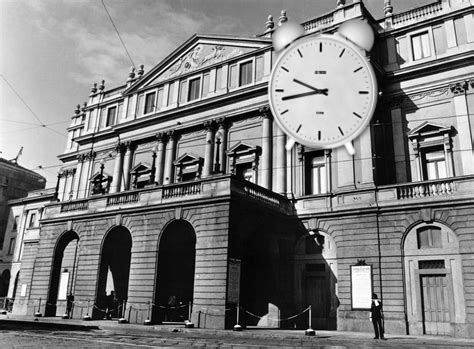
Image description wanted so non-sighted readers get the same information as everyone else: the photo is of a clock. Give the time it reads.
9:43
